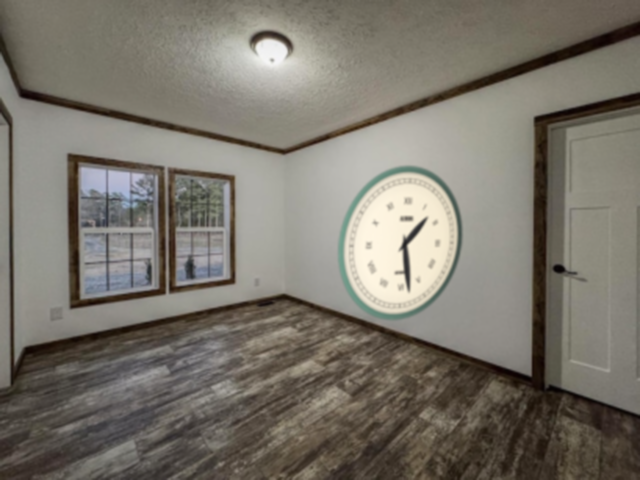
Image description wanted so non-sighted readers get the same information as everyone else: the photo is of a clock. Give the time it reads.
1:28
